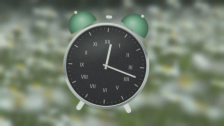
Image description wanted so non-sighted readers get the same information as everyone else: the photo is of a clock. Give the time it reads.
12:18
